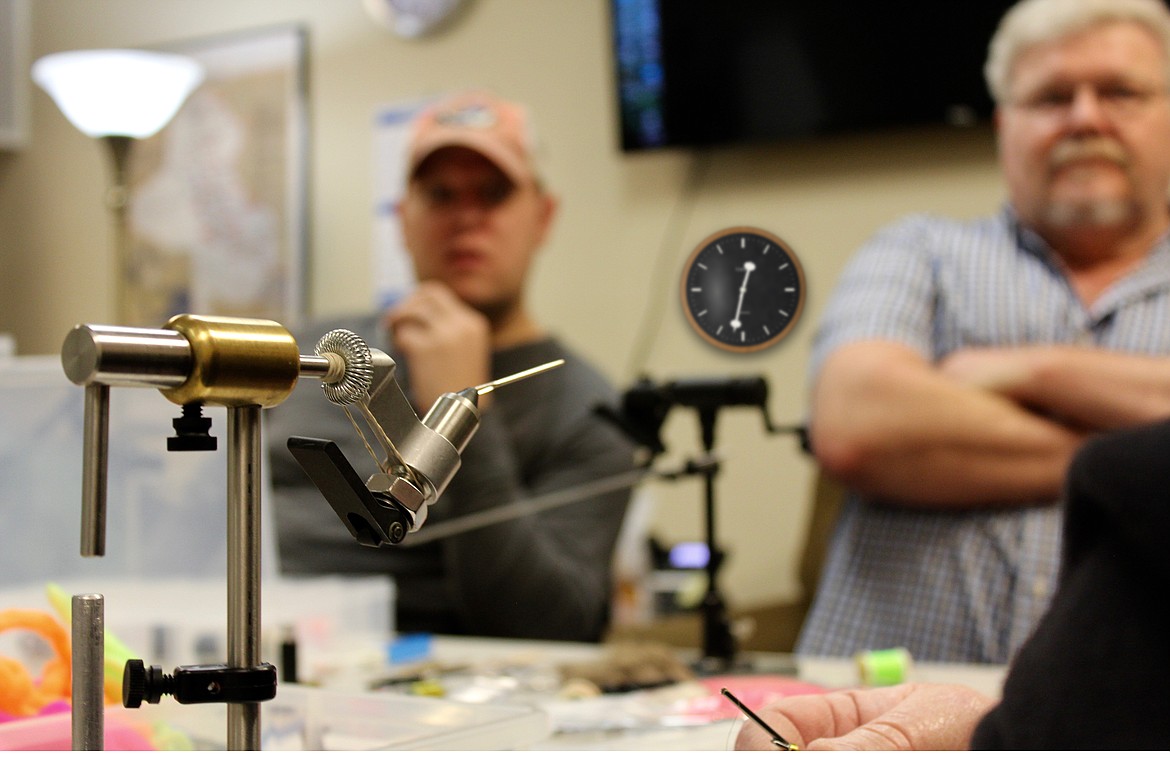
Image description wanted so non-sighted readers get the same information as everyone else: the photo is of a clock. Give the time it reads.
12:32
